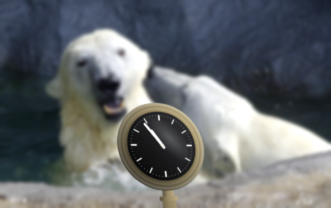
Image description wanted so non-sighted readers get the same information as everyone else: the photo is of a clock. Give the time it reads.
10:54
